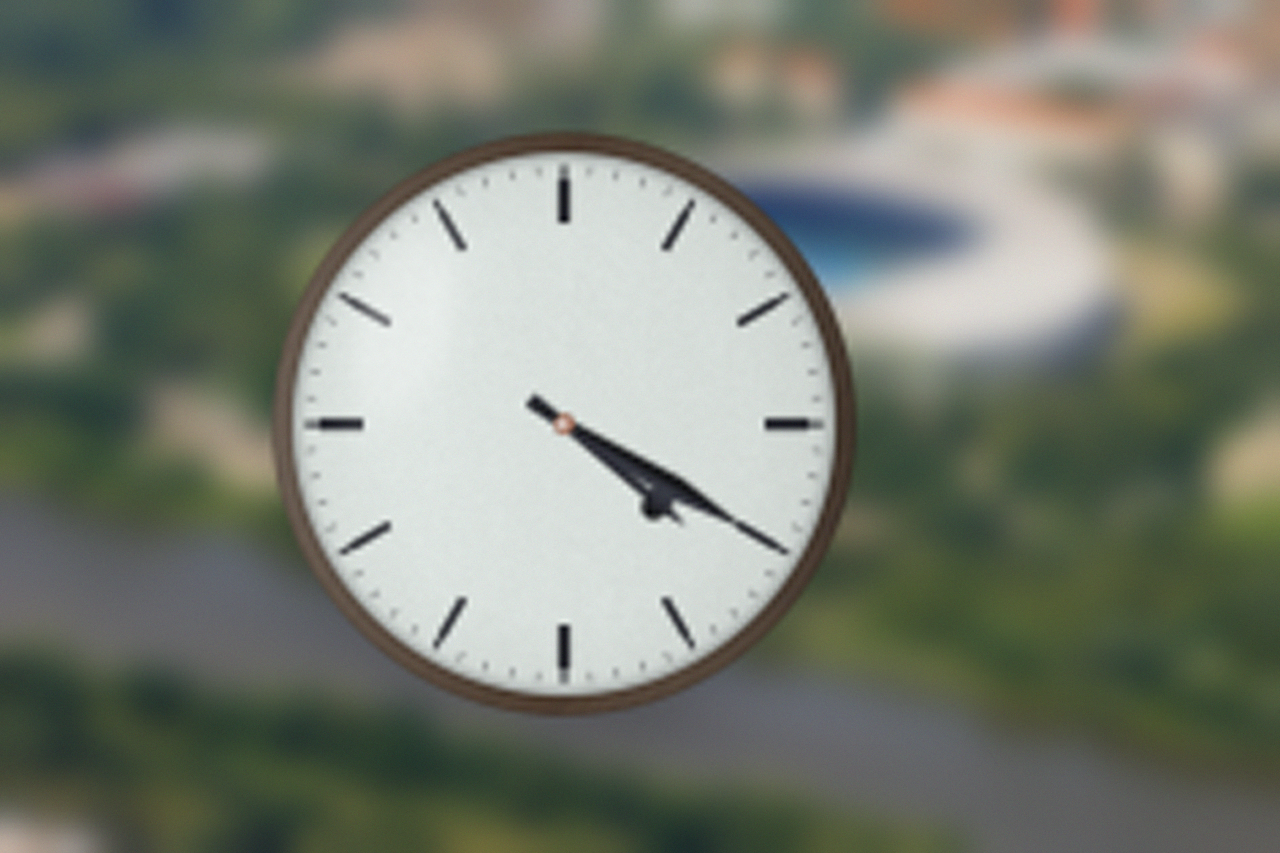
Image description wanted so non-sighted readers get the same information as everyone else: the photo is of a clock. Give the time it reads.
4:20
